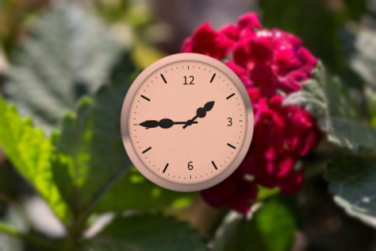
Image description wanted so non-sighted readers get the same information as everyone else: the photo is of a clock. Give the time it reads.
1:45
